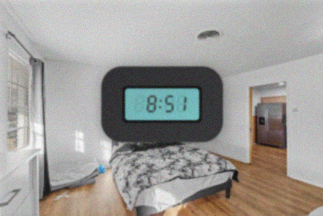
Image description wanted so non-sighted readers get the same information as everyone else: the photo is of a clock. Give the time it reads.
8:51
